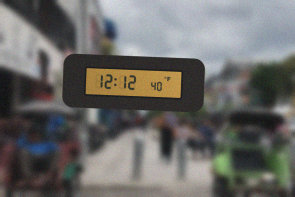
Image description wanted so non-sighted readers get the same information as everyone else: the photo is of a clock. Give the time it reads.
12:12
